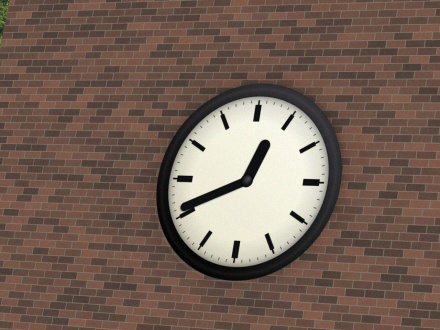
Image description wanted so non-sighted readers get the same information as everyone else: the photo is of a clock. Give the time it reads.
12:41
